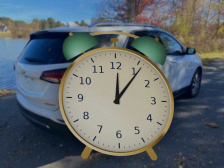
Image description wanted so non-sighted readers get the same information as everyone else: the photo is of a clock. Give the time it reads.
12:06
